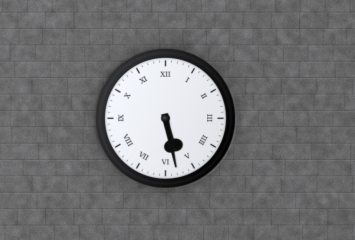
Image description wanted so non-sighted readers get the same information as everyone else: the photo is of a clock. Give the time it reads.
5:28
